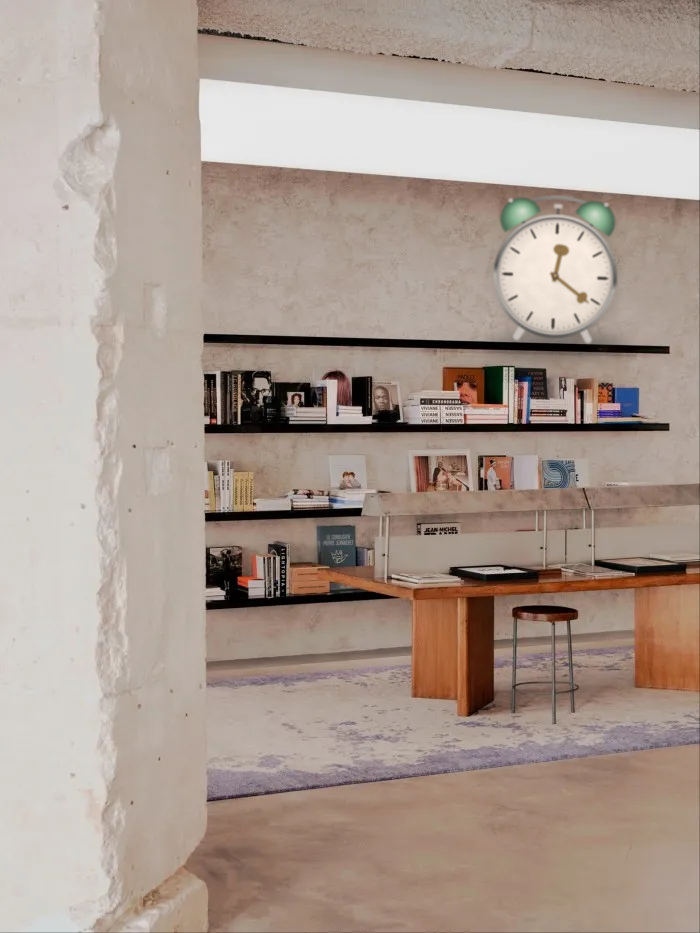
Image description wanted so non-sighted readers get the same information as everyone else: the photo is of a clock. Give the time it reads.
12:21
